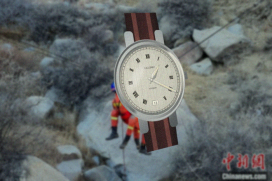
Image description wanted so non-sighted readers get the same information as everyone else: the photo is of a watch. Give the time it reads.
1:20
